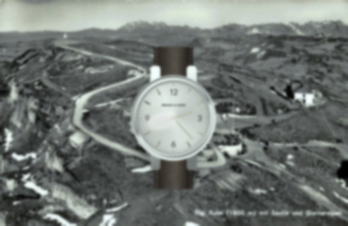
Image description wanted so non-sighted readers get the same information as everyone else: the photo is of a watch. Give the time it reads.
2:23
